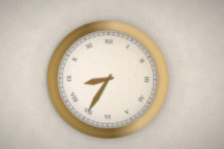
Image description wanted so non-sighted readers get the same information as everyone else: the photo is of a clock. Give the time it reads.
8:35
